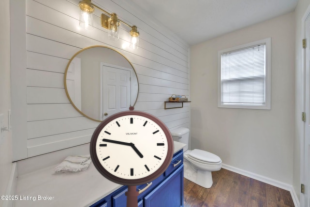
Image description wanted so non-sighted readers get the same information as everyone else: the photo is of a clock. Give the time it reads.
4:47
